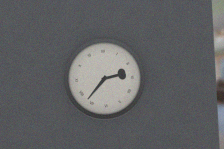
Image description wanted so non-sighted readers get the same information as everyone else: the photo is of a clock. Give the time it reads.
2:37
